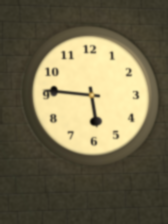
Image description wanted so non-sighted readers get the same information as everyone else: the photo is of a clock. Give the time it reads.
5:46
